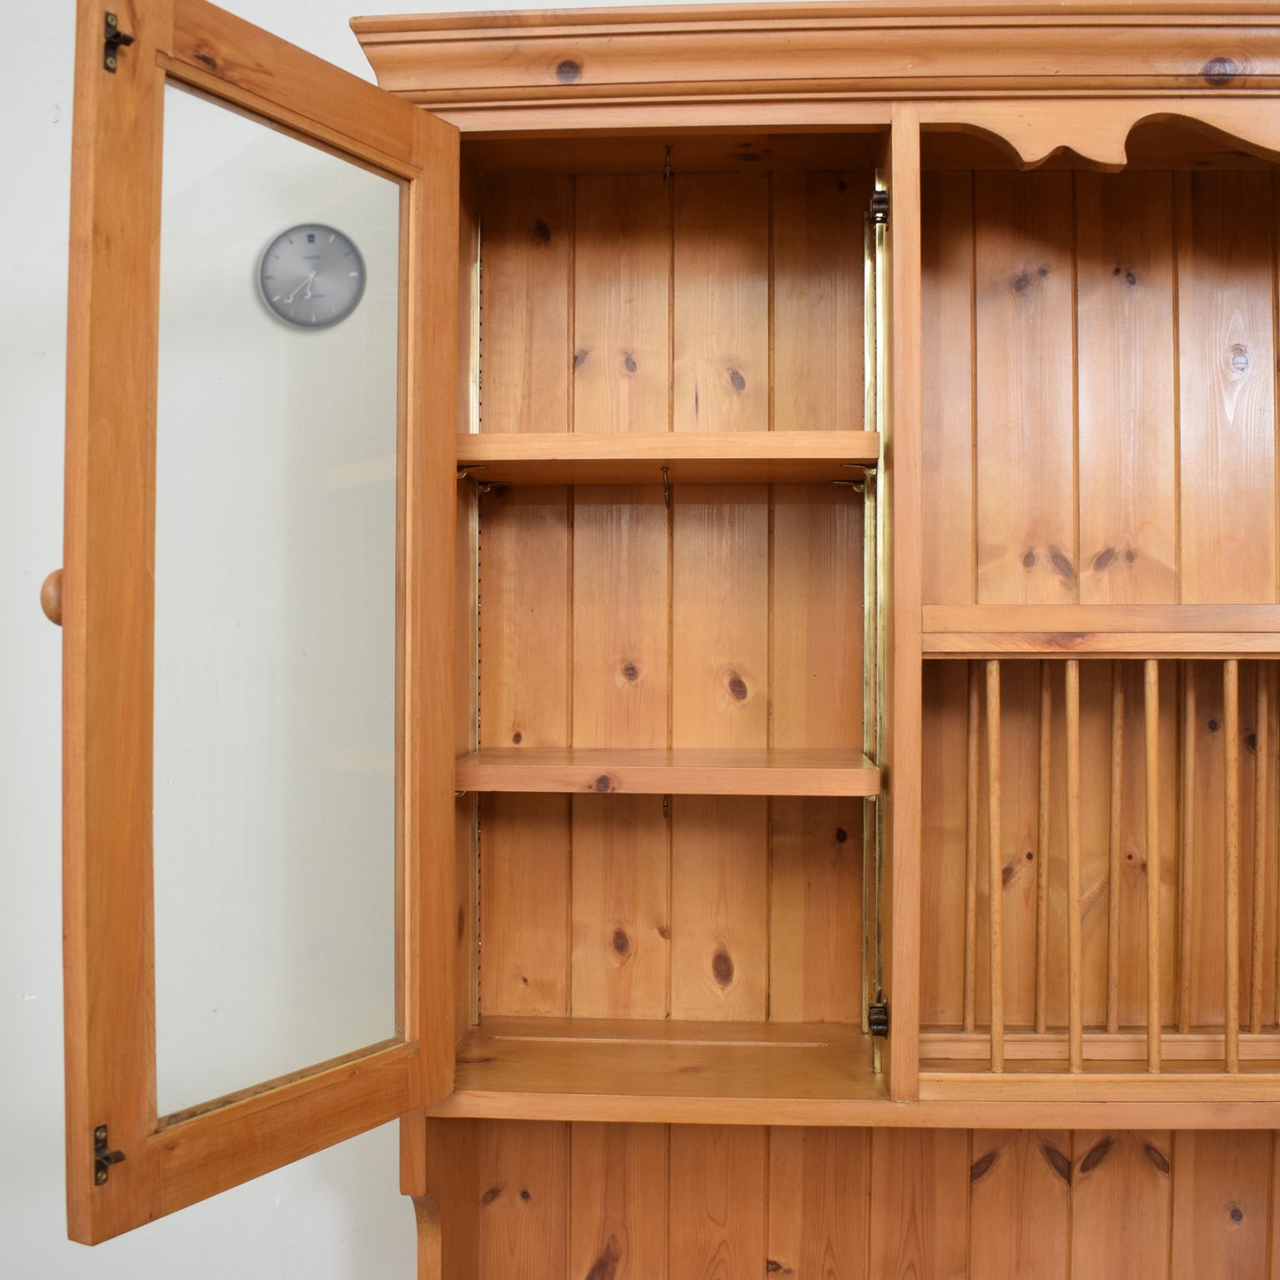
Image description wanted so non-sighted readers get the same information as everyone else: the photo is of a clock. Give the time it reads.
6:38
